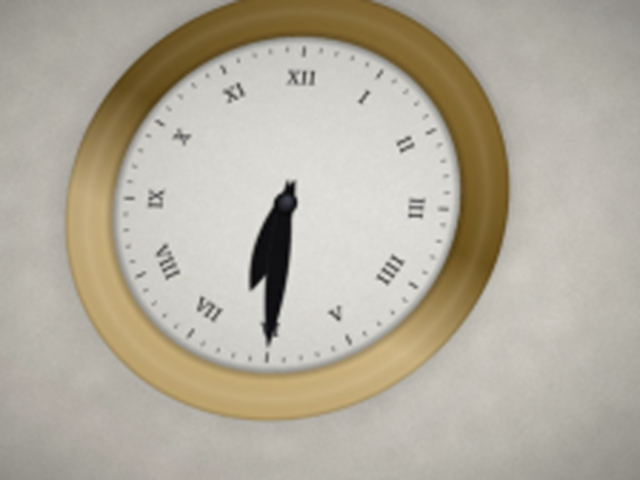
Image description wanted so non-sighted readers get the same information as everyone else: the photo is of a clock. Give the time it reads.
6:30
